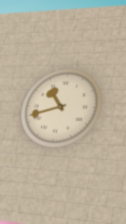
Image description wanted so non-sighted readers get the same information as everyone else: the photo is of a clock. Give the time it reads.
10:42
